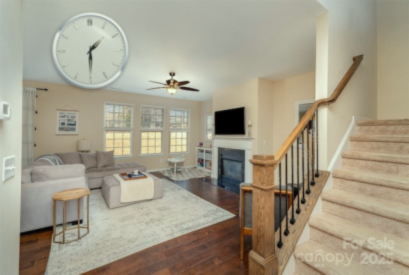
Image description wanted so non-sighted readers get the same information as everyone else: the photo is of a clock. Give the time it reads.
1:30
